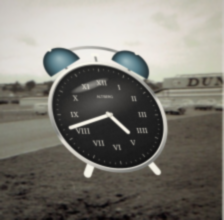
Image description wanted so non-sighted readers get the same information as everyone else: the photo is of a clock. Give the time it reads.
4:42
